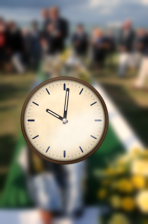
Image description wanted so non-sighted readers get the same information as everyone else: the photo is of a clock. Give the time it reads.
10:01
